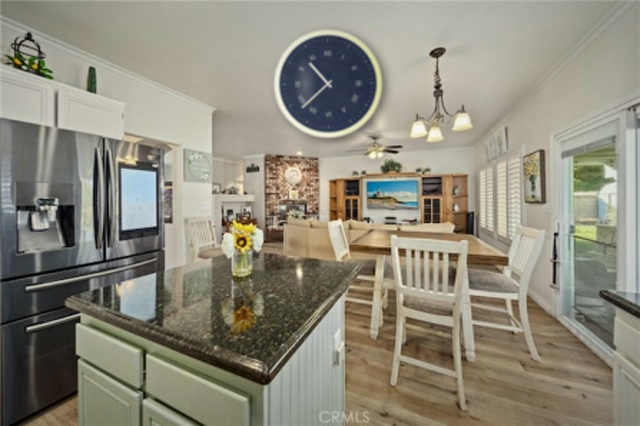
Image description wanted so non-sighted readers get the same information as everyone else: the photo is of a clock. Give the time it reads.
10:38
